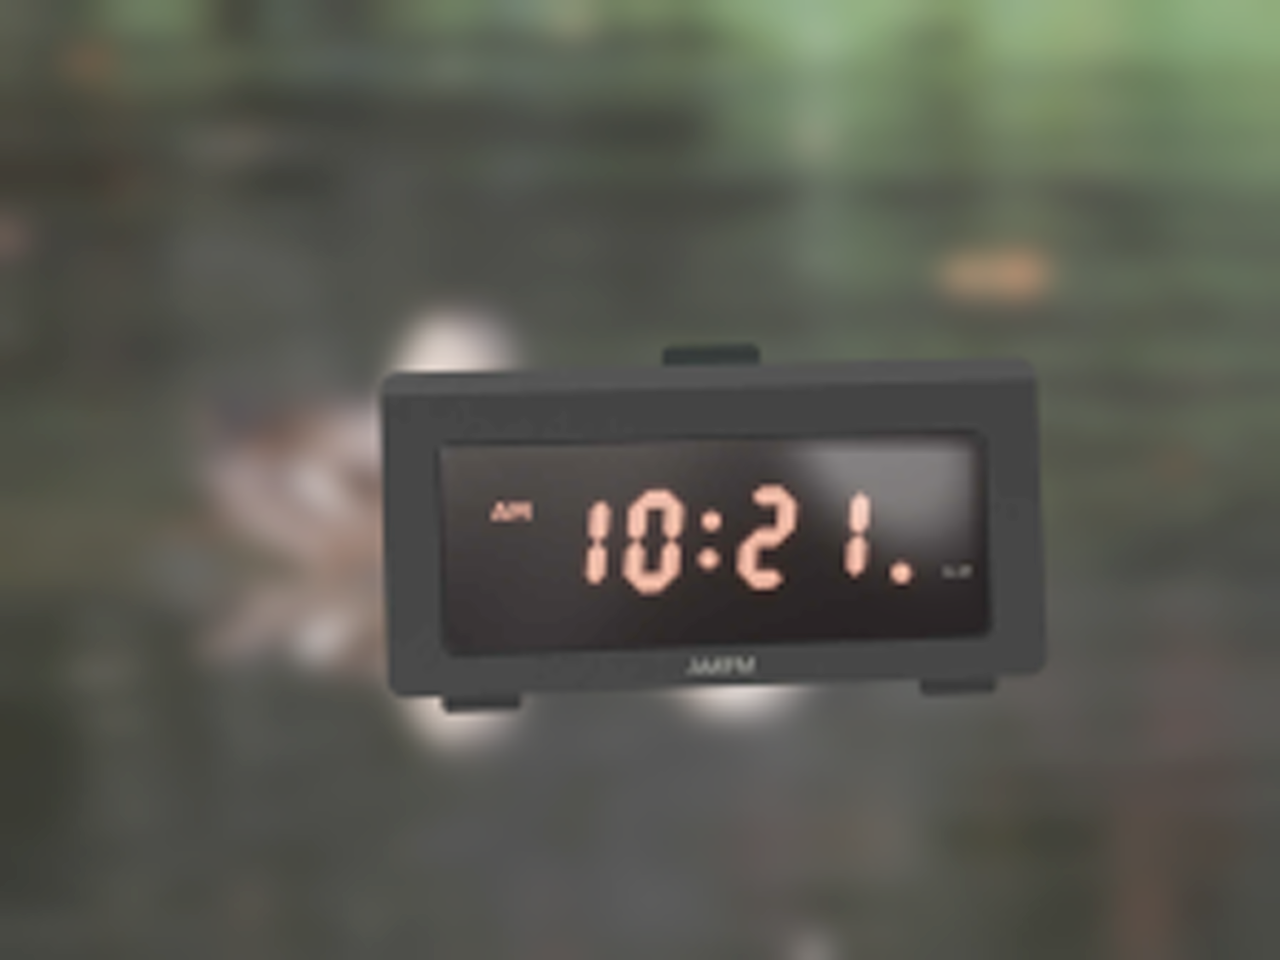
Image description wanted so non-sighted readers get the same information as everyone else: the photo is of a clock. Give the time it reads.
10:21
